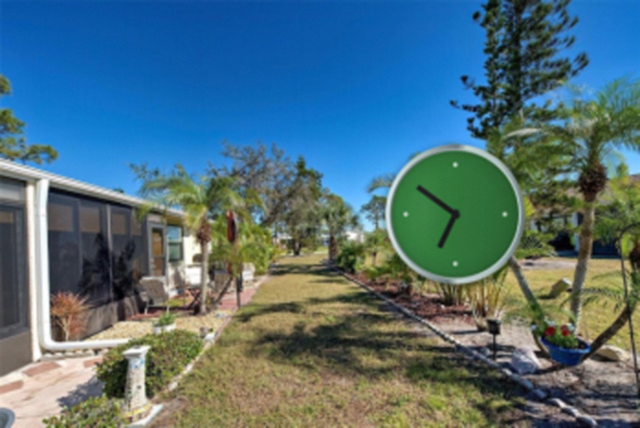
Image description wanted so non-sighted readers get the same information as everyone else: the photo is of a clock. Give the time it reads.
6:51
